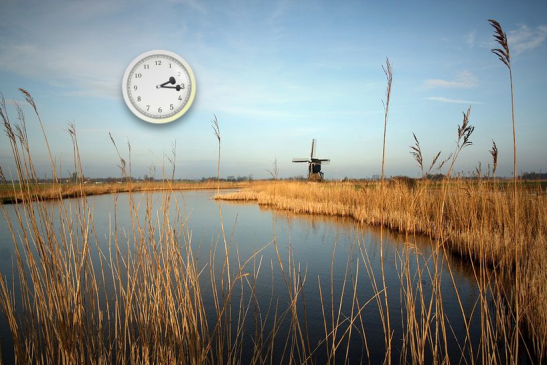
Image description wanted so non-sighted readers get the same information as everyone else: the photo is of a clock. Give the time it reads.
2:16
